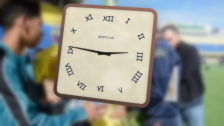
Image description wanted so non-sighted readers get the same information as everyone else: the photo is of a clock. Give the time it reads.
2:46
